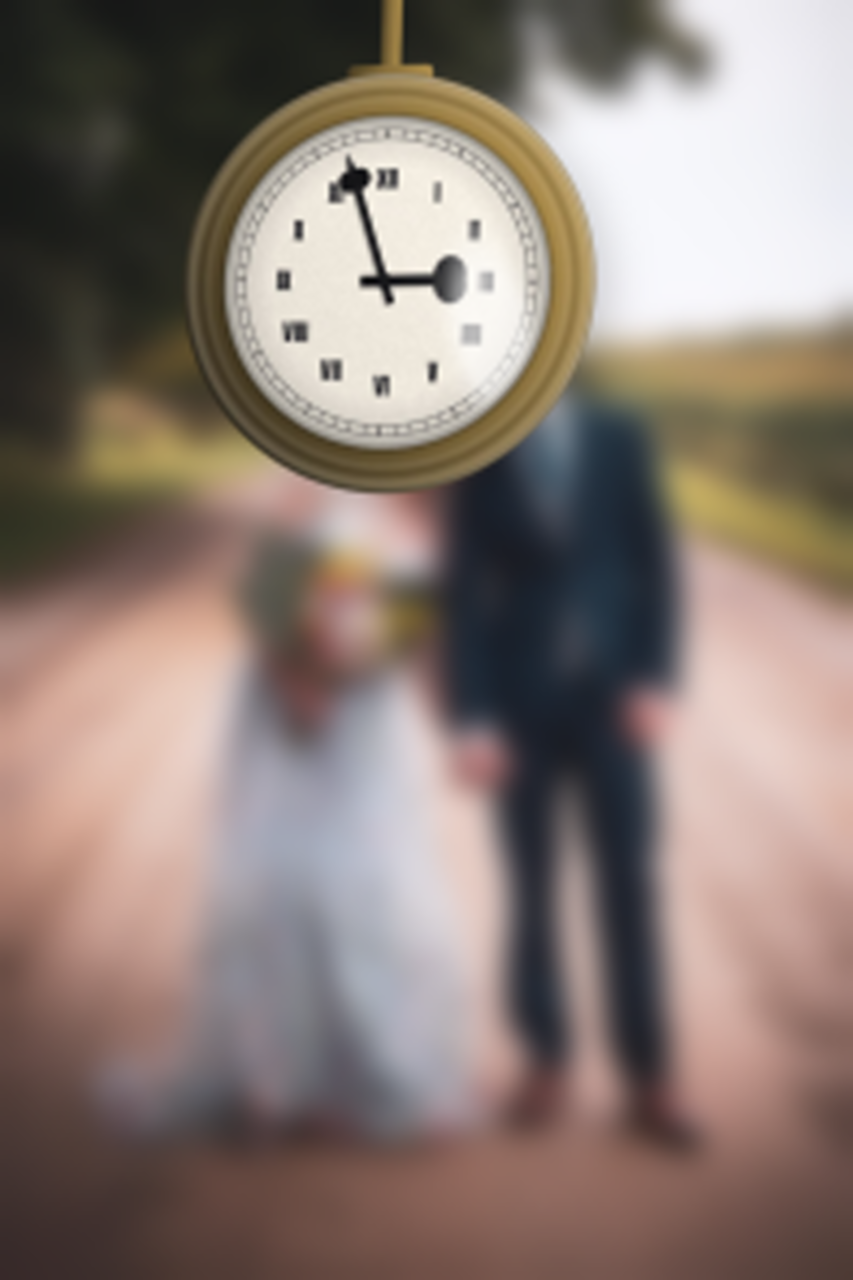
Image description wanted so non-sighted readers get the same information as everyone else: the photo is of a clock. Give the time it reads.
2:57
